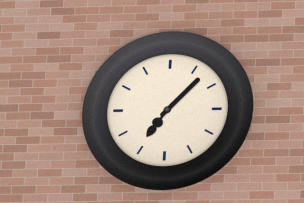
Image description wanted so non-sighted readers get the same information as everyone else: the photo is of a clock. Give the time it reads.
7:07
